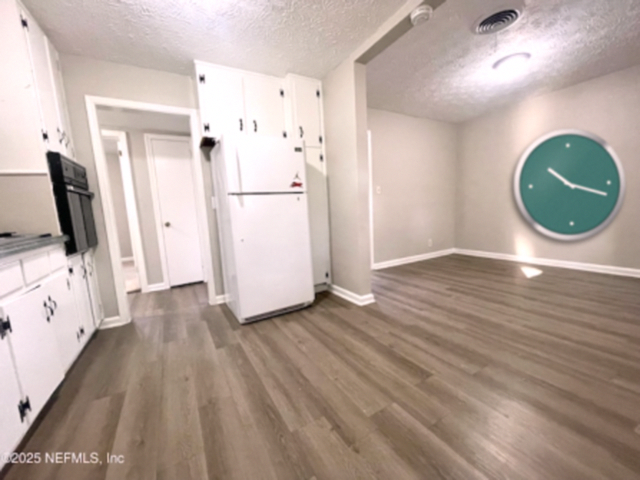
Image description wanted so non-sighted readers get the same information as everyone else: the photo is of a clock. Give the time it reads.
10:18
